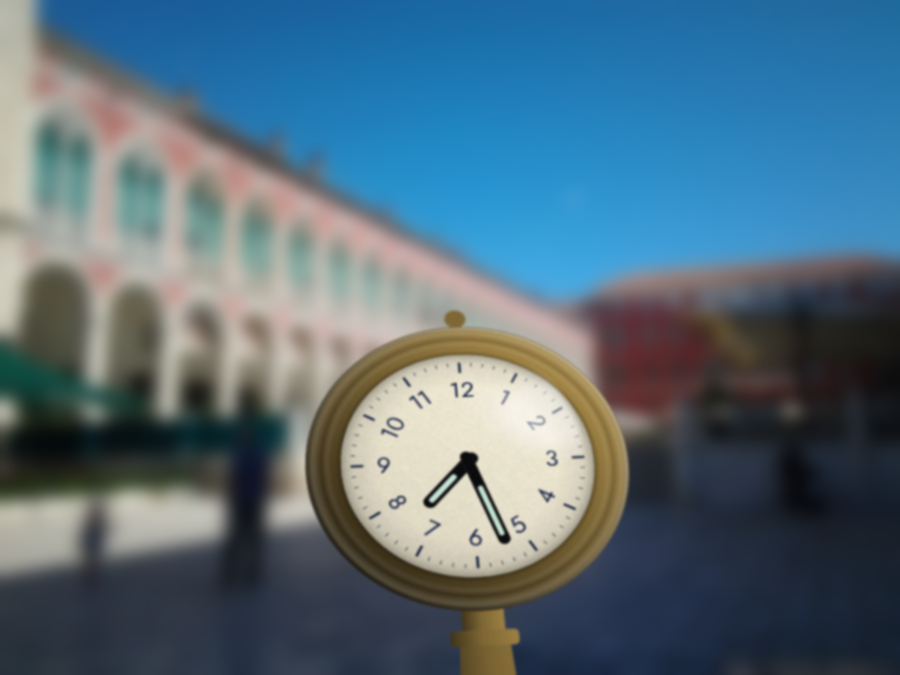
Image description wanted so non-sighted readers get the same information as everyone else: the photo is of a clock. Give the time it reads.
7:27
